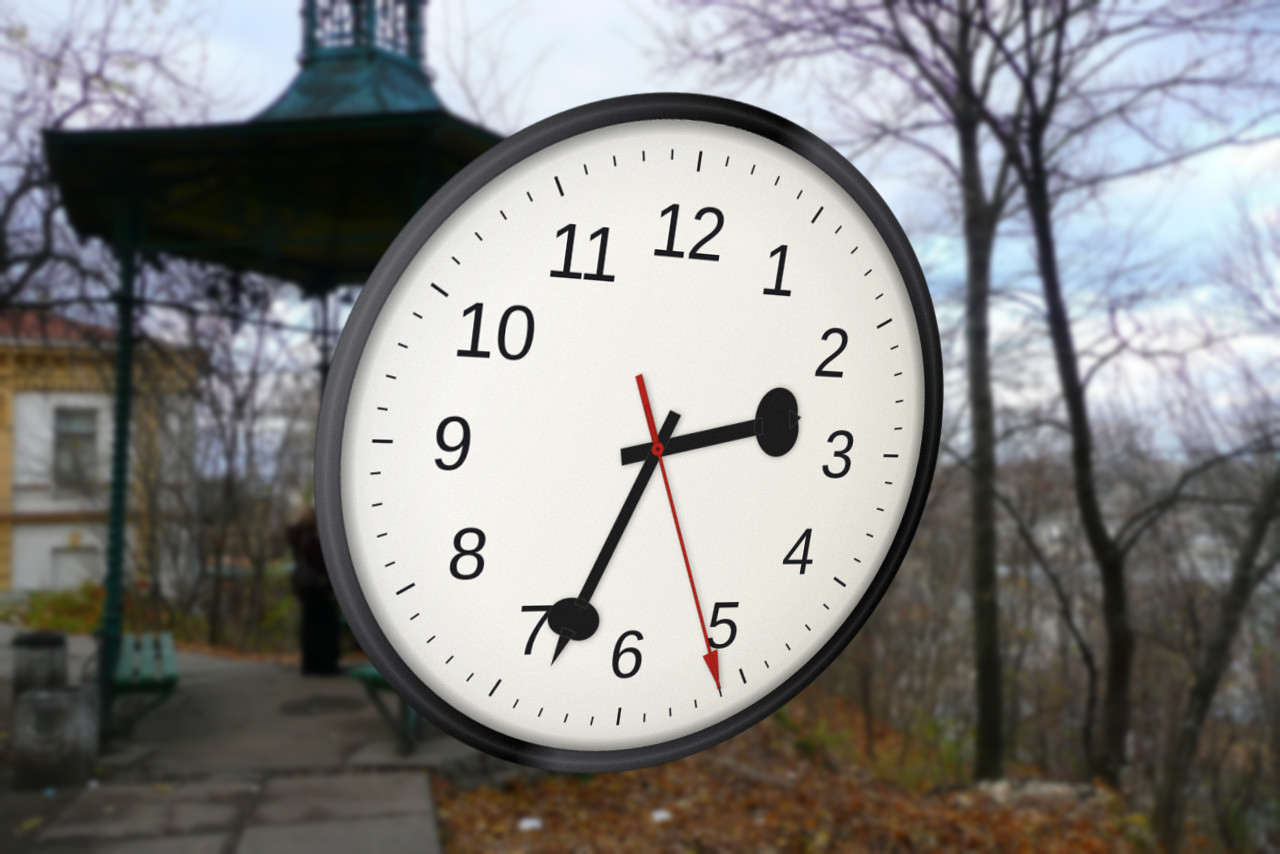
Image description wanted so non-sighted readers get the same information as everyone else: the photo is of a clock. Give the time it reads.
2:33:26
